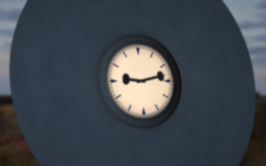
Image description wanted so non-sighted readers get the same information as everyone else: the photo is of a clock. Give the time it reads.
9:13
